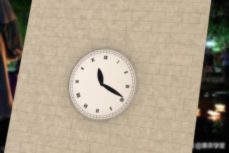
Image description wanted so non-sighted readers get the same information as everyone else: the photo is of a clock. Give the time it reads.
11:19
